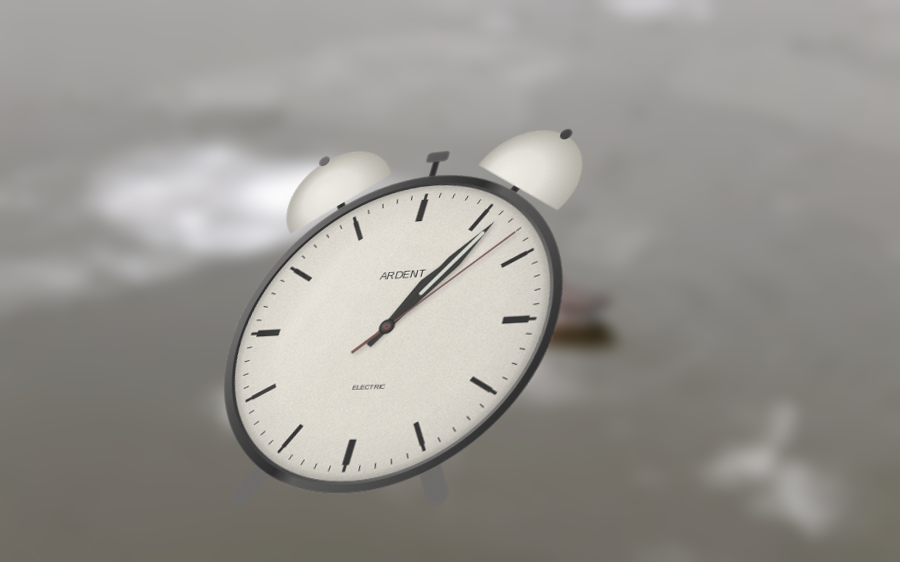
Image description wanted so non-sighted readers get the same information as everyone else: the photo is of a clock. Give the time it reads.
1:06:08
